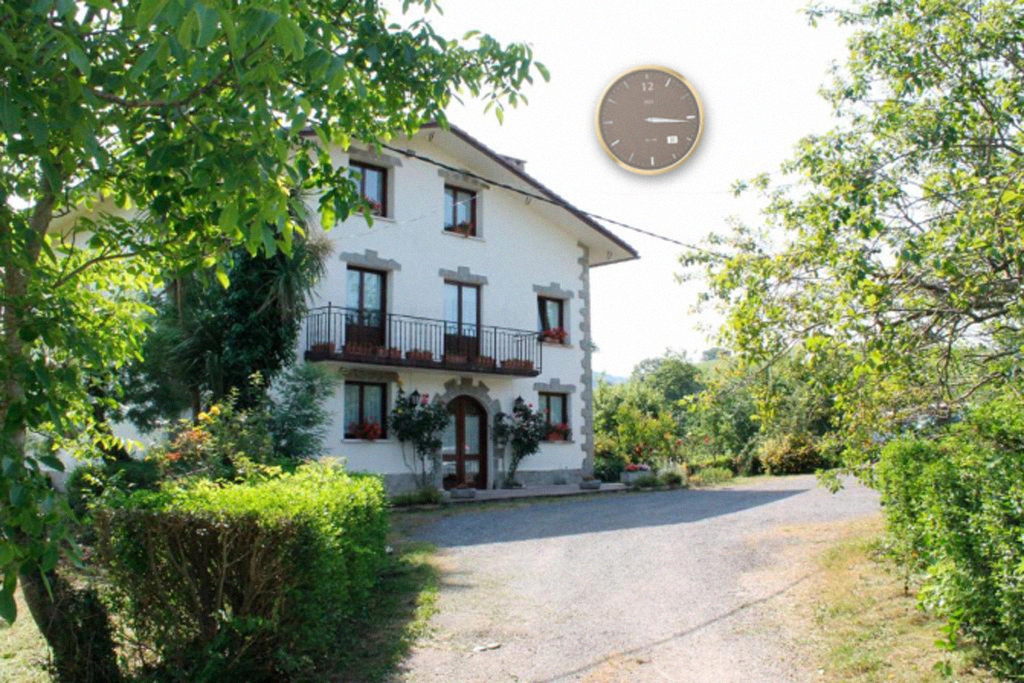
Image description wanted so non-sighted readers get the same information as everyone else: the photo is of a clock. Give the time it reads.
3:16
